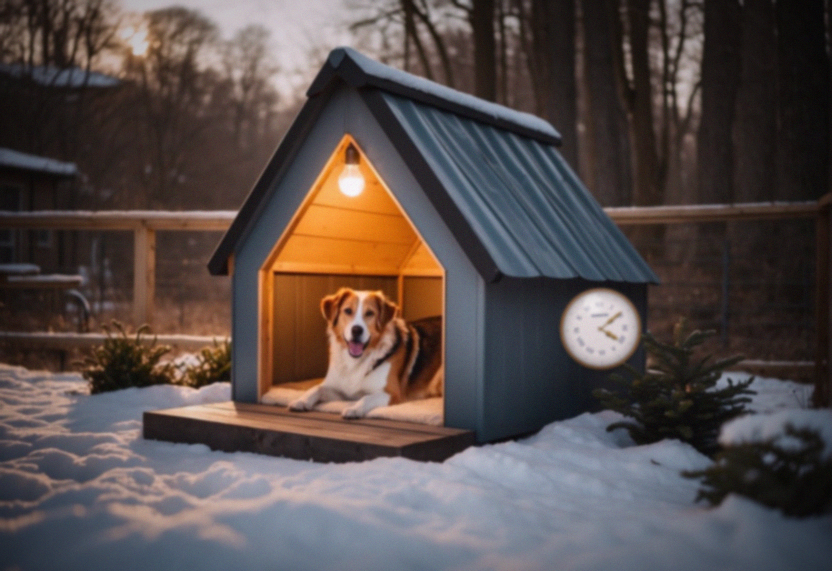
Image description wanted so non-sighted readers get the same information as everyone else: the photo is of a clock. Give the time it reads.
4:09
